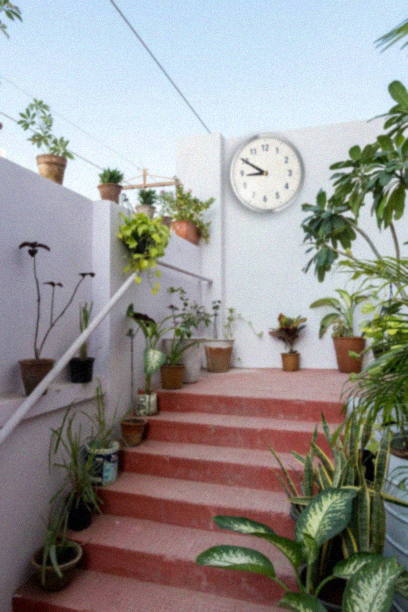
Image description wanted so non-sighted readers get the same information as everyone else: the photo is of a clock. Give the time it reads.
8:50
